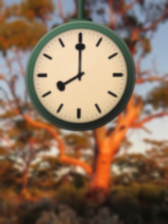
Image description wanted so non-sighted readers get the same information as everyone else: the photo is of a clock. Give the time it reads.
8:00
